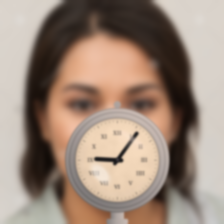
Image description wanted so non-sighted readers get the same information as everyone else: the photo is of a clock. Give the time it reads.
9:06
